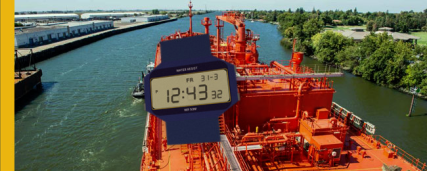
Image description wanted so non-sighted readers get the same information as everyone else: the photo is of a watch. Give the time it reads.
12:43:32
